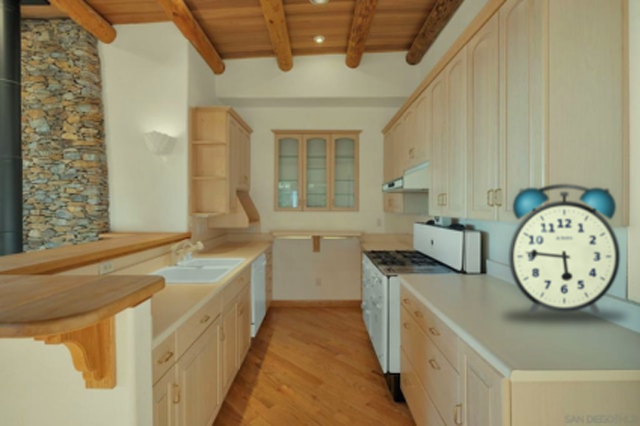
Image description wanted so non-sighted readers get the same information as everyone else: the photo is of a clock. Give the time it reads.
5:46
